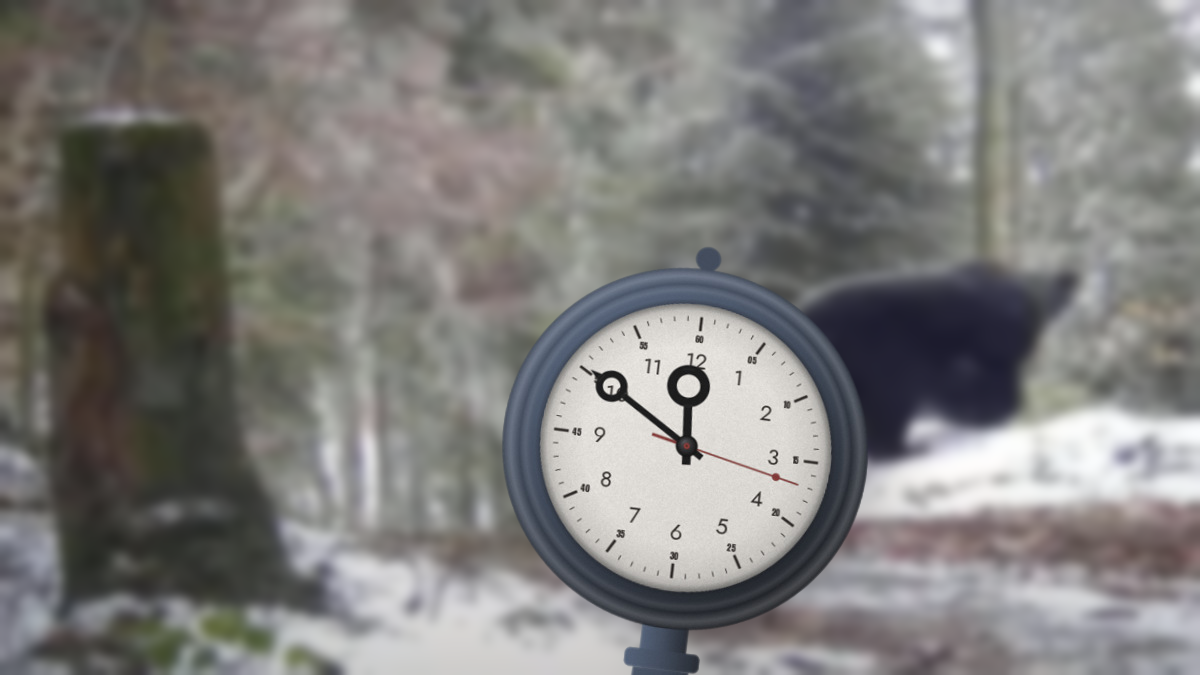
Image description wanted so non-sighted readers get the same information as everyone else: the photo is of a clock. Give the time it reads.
11:50:17
